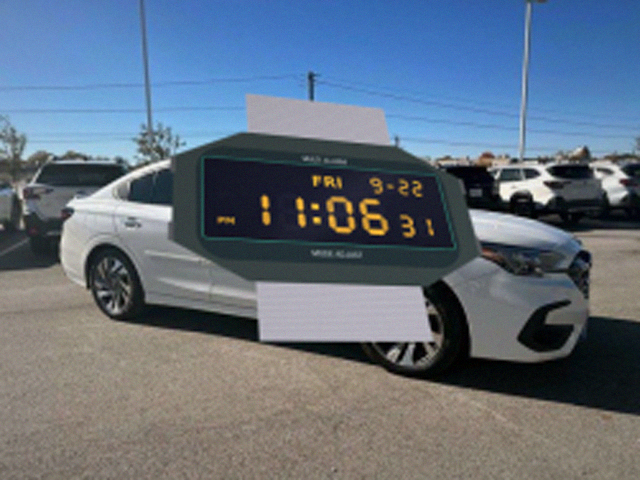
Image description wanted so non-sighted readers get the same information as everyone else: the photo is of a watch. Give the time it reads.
11:06:31
